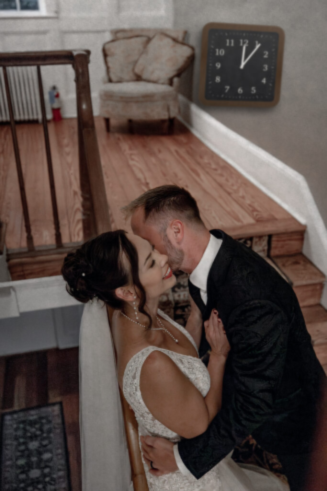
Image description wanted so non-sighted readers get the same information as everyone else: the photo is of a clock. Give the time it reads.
12:06
